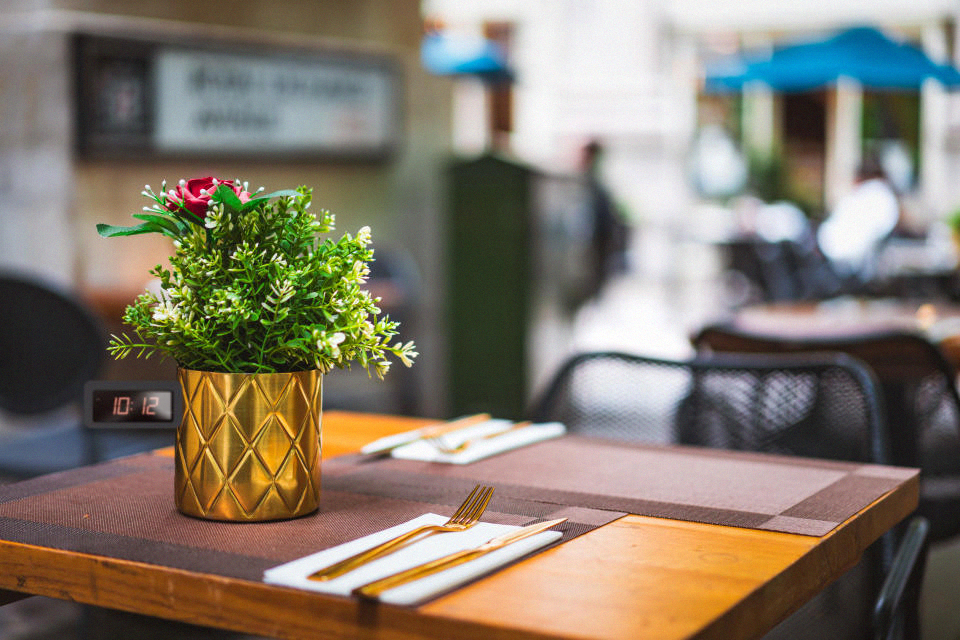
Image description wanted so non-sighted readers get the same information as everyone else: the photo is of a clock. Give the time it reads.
10:12
